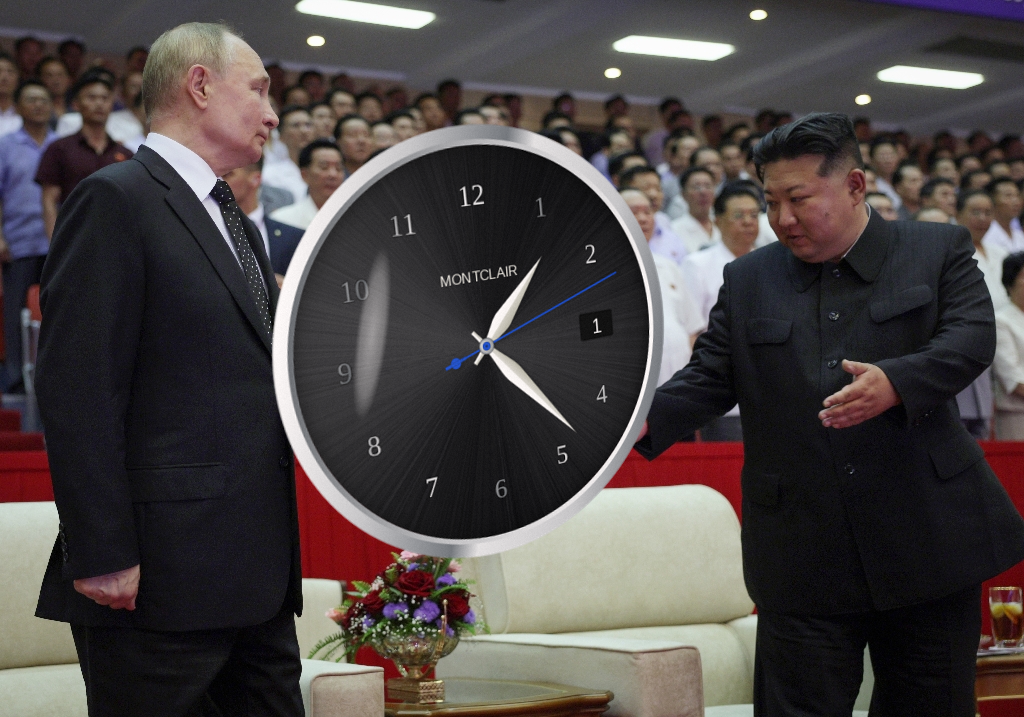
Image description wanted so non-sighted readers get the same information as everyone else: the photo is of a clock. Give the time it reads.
1:23:12
